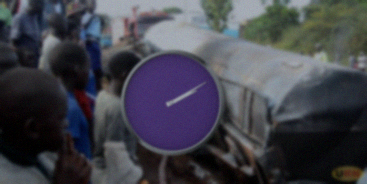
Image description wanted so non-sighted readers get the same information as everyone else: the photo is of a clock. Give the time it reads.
2:10
